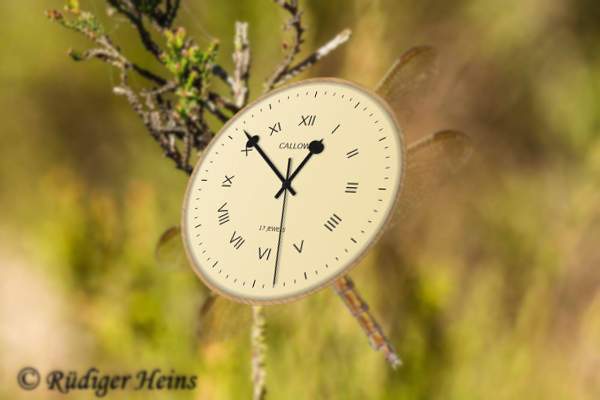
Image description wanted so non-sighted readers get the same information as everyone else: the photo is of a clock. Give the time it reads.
12:51:28
